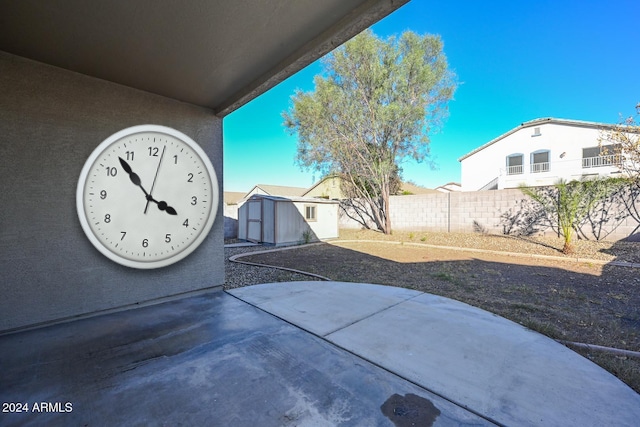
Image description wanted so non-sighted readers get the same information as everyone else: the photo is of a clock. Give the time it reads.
3:53:02
